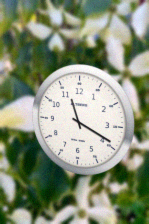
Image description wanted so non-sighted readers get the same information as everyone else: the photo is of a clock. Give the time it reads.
11:19
